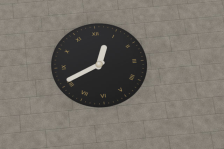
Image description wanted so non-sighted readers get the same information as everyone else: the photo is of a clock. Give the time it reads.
12:41
